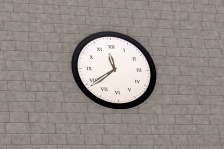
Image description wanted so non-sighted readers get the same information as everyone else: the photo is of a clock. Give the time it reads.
11:39
